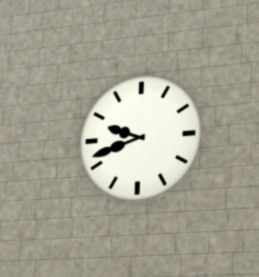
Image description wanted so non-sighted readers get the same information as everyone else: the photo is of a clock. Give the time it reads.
9:42
